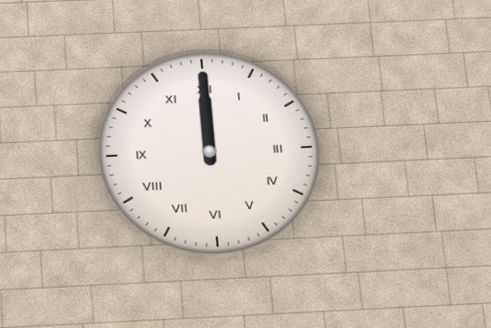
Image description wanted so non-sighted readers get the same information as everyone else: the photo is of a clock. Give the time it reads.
12:00
